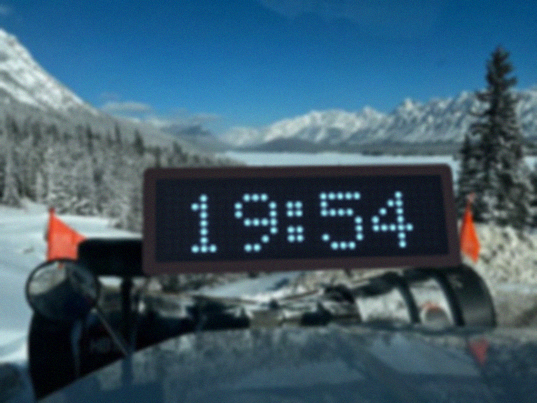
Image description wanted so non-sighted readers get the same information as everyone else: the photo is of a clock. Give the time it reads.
19:54
